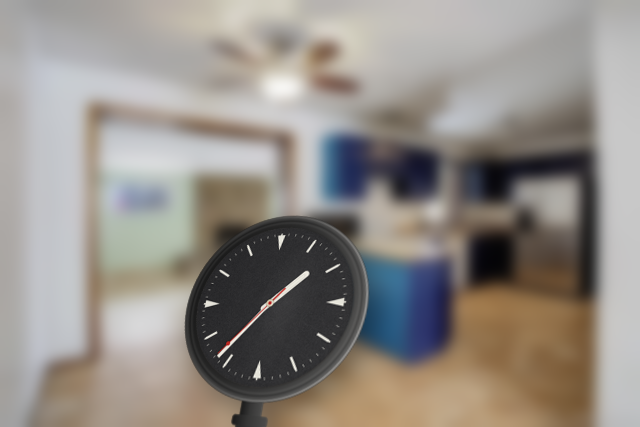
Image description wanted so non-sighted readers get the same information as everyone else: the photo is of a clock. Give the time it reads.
1:36:37
